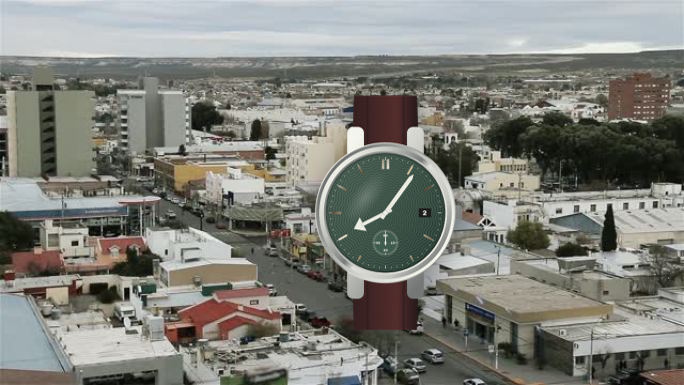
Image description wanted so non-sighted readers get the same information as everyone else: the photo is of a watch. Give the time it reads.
8:06
